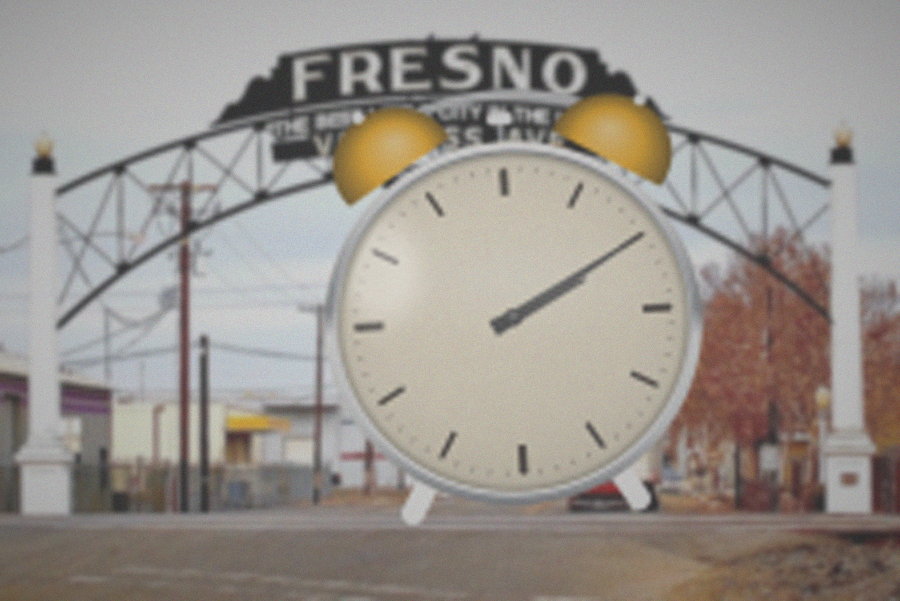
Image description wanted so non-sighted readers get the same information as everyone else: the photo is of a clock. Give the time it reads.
2:10
